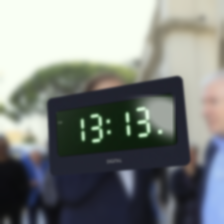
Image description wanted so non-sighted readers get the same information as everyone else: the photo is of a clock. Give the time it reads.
13:13
